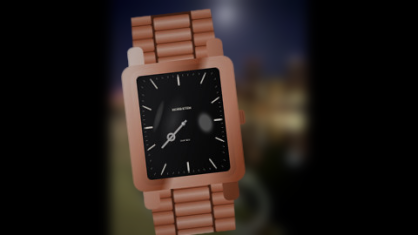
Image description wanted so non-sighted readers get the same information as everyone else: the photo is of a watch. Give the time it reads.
7:38
